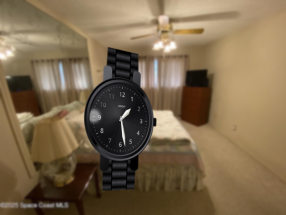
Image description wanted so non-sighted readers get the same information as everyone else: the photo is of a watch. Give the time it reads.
1:28
